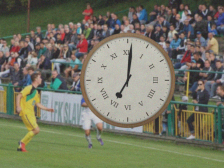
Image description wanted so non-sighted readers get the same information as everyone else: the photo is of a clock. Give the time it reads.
7:01
